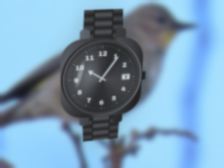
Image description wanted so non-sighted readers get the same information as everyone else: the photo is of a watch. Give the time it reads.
10:06
